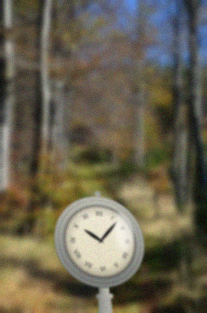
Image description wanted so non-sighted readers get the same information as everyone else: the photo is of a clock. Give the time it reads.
10:07
